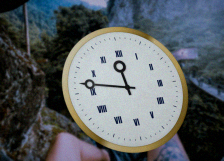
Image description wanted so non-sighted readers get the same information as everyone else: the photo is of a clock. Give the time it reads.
11:47
